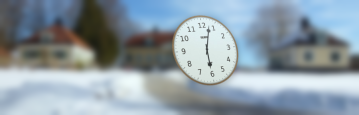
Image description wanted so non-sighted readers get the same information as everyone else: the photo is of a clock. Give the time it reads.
6:03
